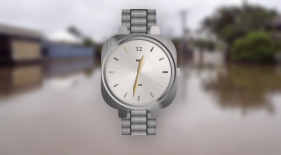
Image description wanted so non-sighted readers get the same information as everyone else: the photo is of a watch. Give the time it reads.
12:32
